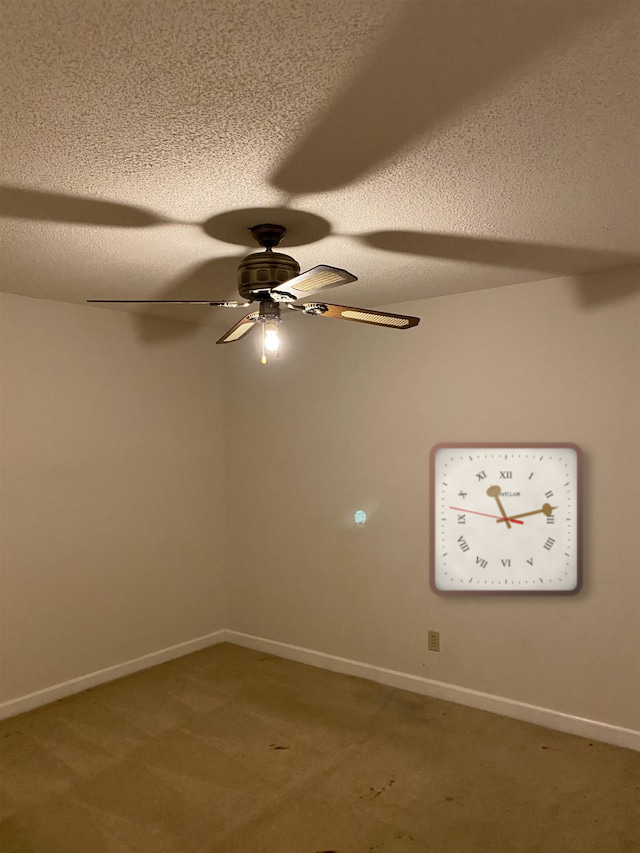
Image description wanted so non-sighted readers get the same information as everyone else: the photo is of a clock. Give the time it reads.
11:12:47
